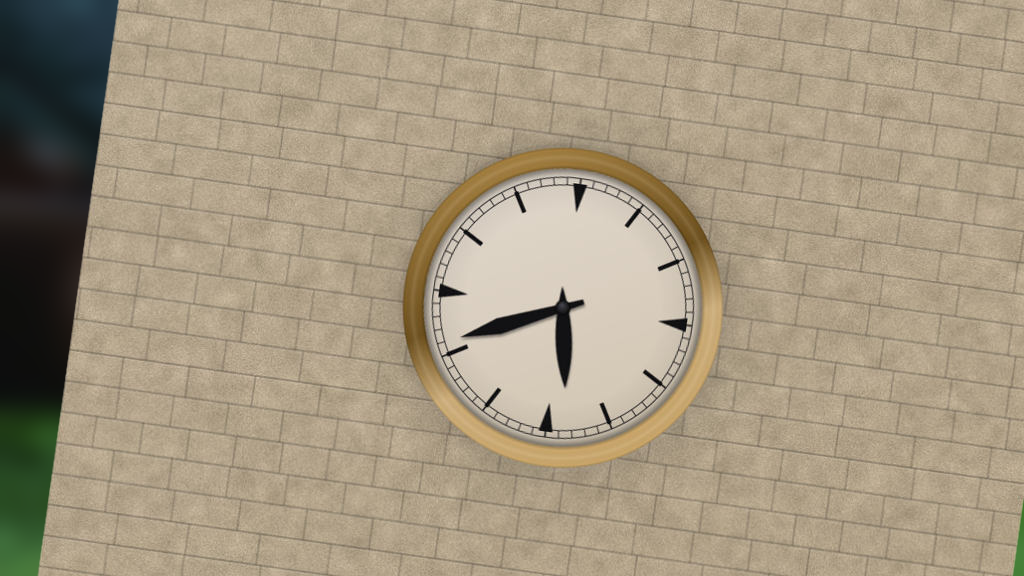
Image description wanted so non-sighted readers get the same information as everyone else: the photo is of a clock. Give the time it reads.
5:41
